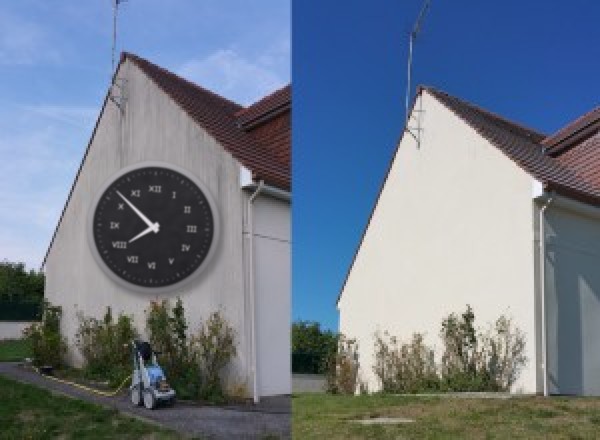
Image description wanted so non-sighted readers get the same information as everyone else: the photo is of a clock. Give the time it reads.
7:52
